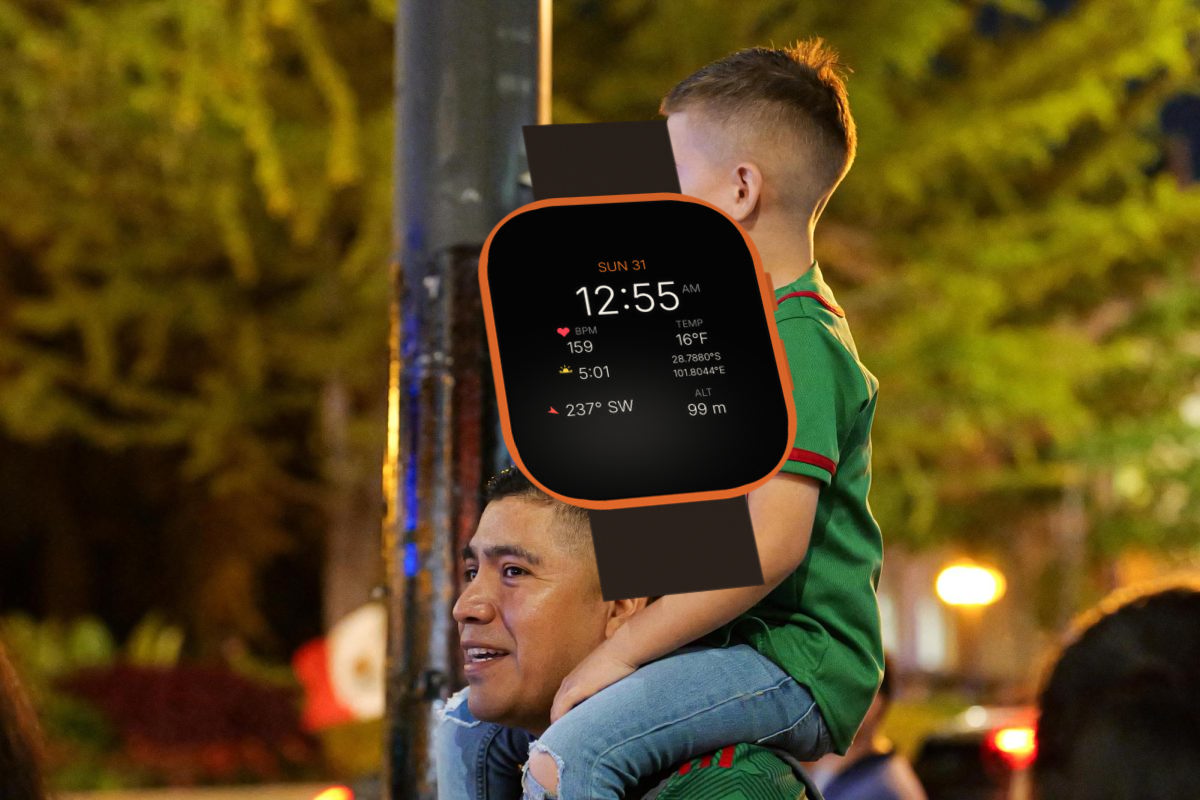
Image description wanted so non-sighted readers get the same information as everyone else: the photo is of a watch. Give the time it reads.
12:55
